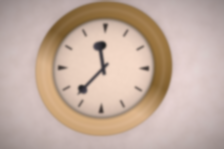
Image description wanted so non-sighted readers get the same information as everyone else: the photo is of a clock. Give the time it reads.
11:37
